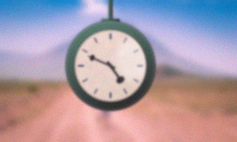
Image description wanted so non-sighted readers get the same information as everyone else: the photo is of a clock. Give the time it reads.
4:49
